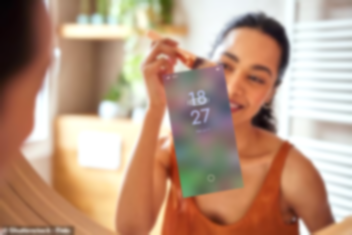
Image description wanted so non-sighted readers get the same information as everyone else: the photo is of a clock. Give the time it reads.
18:27
